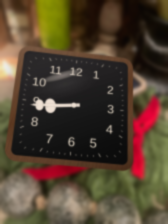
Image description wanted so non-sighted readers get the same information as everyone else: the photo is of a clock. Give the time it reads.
8:44
